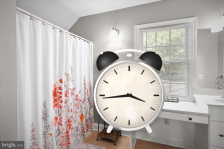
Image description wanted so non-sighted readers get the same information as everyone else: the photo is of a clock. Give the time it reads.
3:44
